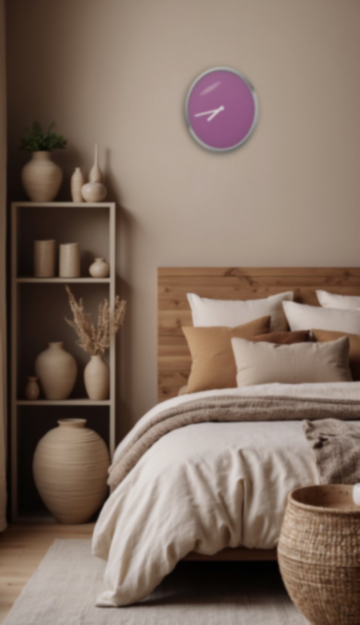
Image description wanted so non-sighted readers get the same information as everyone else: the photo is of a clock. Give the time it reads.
7:43
